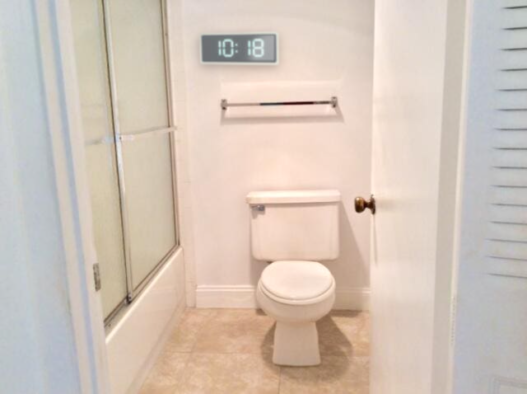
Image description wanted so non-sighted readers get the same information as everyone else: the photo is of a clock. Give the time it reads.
10:18
